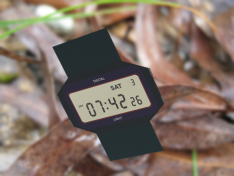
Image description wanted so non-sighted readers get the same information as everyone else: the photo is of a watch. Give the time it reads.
7:42:26
